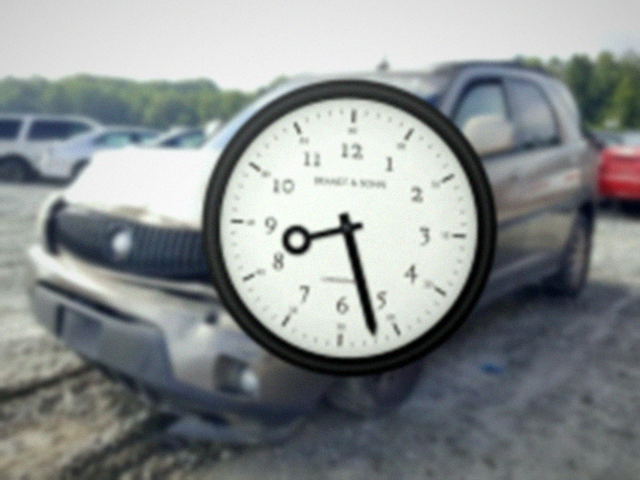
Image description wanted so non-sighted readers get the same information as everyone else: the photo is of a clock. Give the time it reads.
8:27
